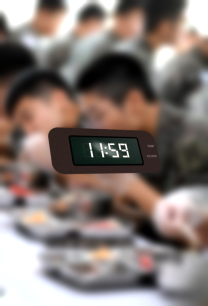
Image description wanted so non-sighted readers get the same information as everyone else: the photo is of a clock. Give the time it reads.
11:59
